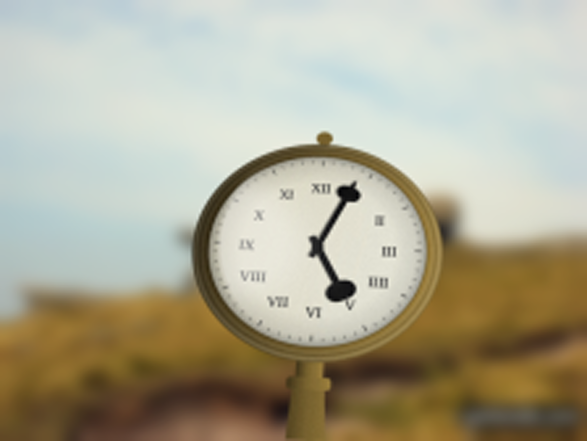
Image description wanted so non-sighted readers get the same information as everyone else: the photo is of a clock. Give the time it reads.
5:04
